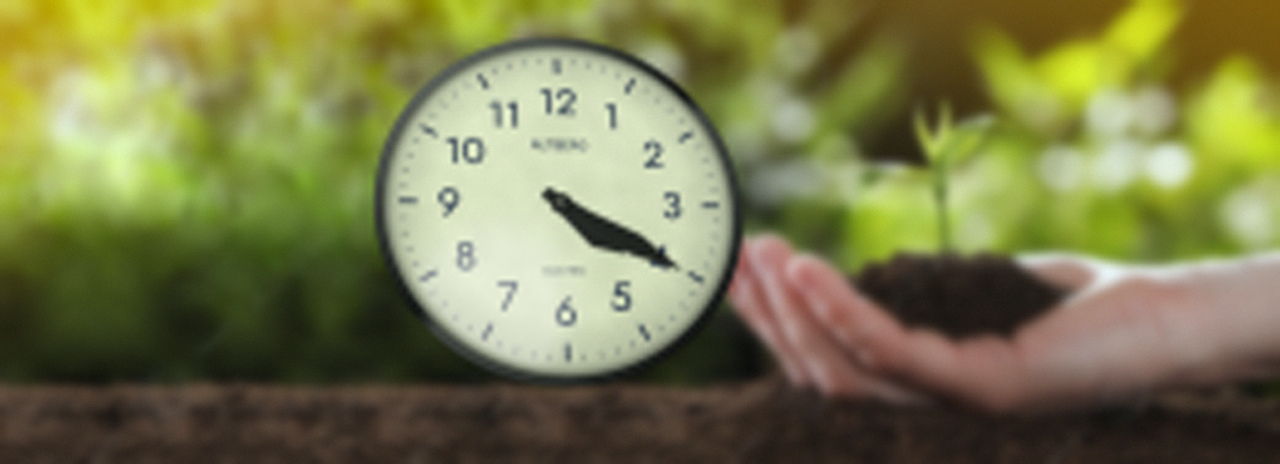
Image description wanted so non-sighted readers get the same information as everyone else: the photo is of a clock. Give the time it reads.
4:20
